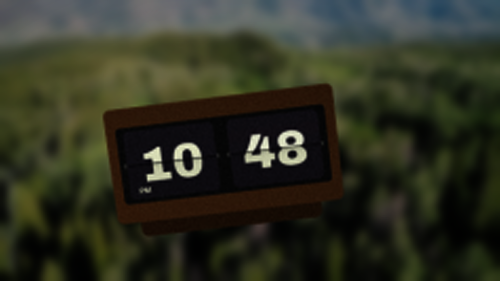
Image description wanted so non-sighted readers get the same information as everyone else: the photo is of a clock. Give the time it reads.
10:48
